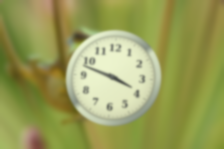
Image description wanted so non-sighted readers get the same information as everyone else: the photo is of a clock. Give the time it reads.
3:48
